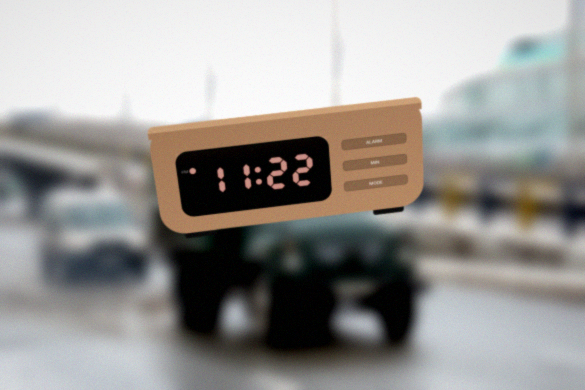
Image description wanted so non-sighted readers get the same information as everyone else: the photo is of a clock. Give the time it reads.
11:22
